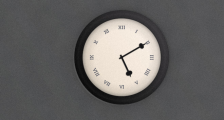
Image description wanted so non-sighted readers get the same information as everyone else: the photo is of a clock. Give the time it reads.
5:10
